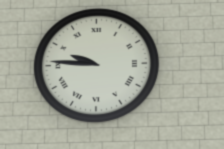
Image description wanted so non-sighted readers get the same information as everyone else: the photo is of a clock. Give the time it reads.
9:46
